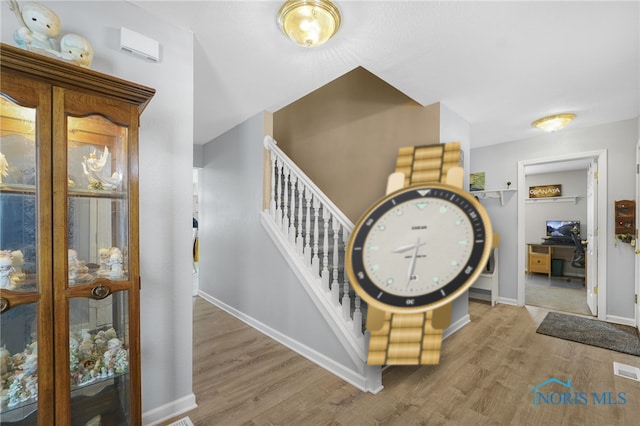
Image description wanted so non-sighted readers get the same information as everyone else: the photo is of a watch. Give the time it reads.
8:31
